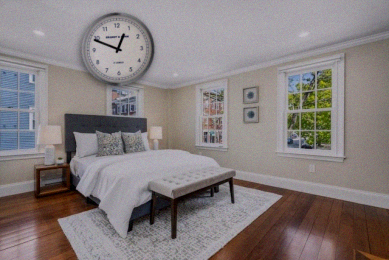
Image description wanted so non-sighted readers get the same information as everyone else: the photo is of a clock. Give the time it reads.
12:49
